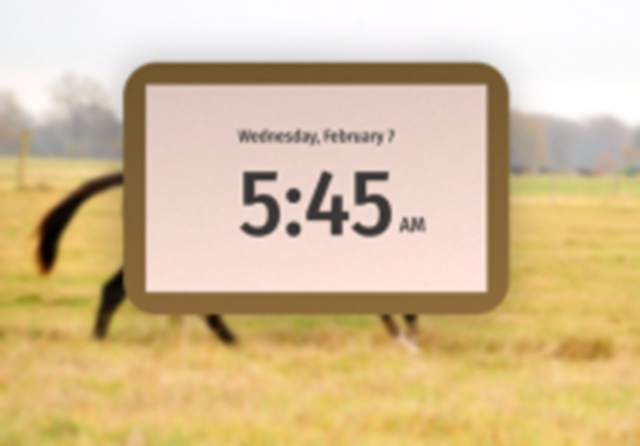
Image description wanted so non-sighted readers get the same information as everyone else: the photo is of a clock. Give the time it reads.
5:45
